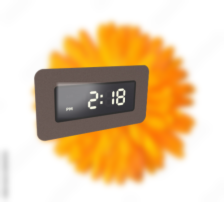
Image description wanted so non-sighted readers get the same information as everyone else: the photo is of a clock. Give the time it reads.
2:18
